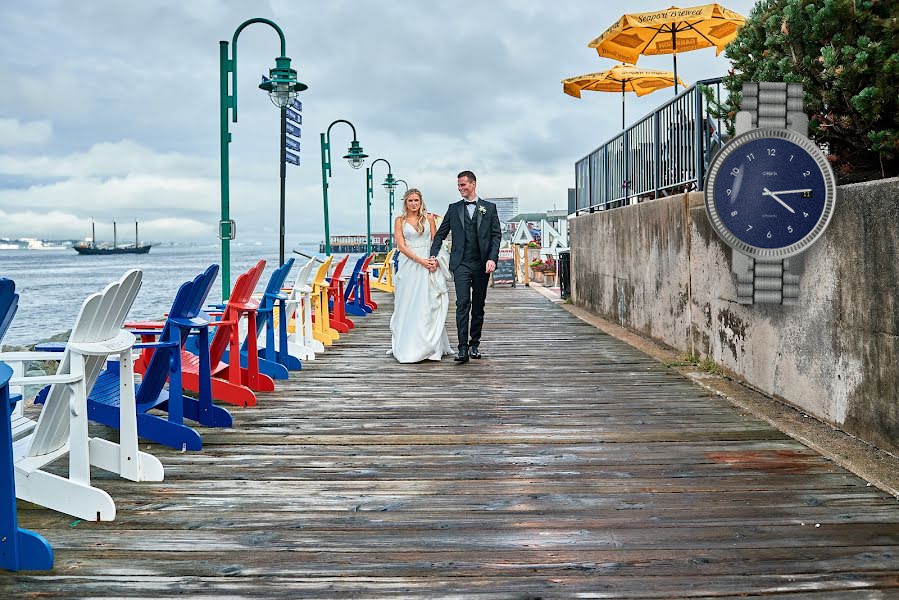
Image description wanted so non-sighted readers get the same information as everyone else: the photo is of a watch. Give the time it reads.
4:14
